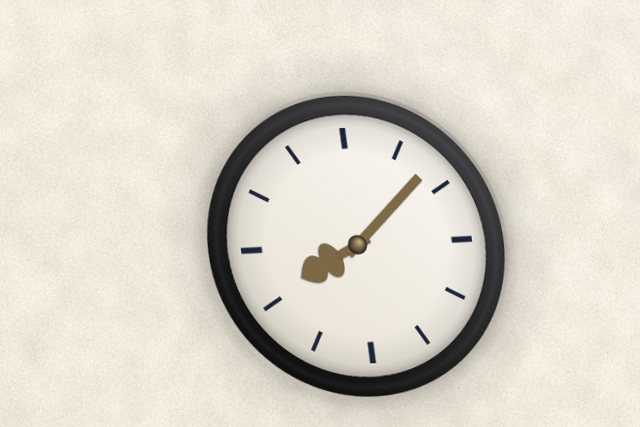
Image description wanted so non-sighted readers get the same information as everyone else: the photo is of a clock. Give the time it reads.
8:08
